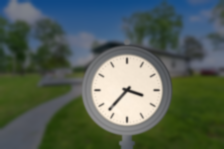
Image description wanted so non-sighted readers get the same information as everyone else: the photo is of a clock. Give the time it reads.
3:37
